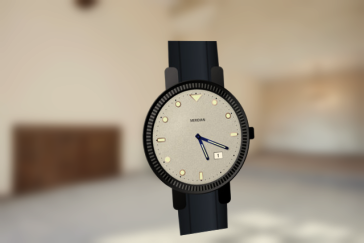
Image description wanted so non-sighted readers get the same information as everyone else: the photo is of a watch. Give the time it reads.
5:19
